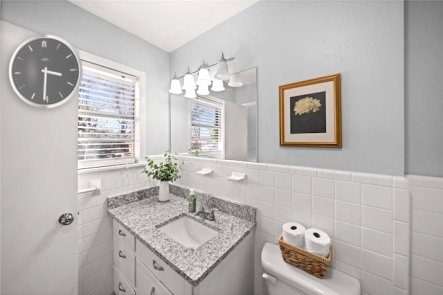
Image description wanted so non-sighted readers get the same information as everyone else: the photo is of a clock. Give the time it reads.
3:31
